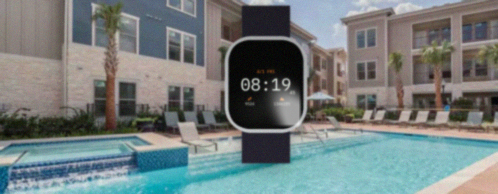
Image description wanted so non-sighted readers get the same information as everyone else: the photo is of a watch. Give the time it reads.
8:19
